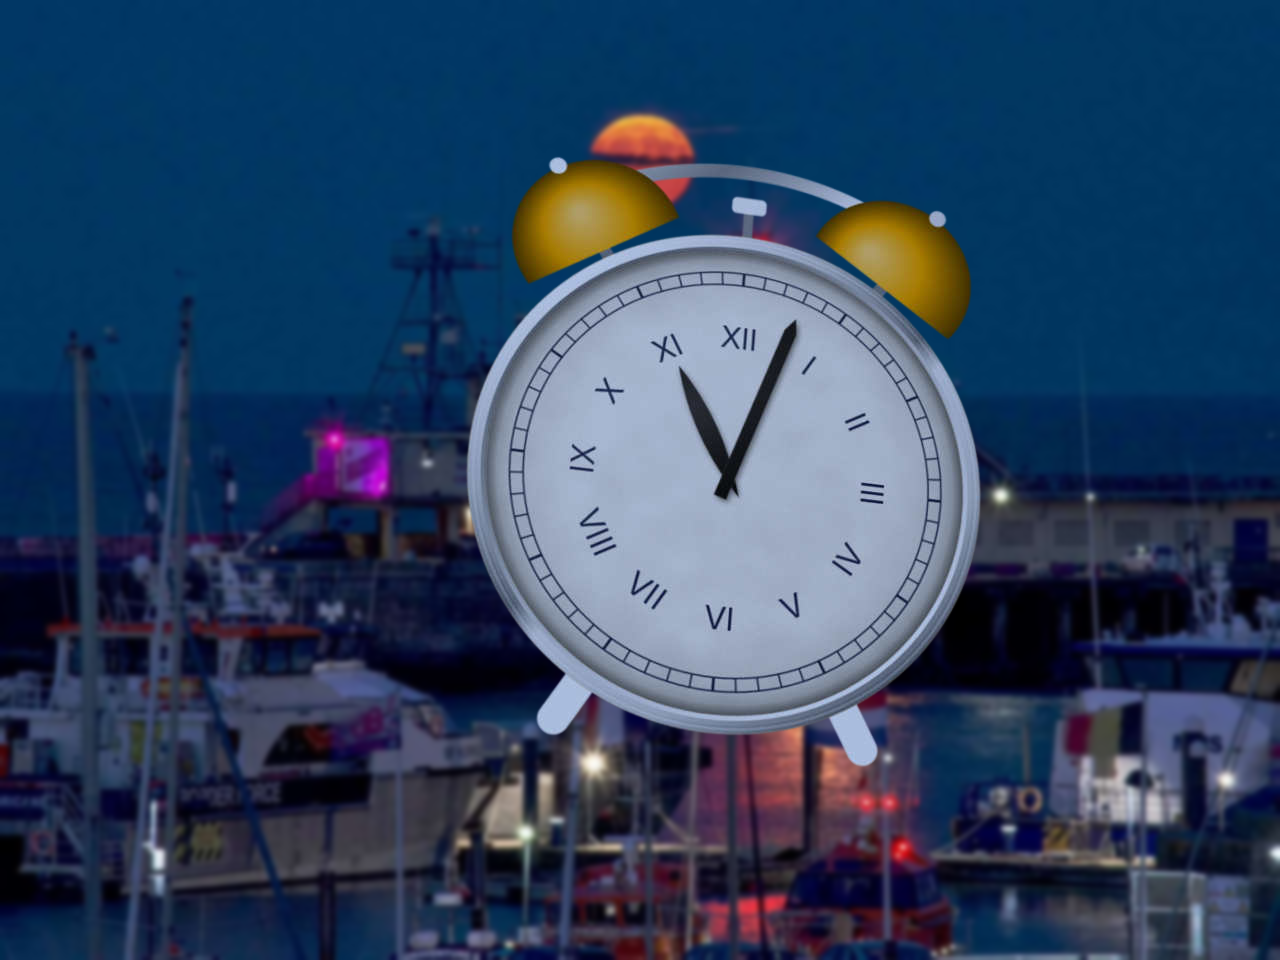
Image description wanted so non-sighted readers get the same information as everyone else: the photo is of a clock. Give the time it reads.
11:03
